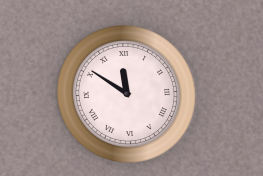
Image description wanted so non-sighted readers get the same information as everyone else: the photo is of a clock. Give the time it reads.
11:51
